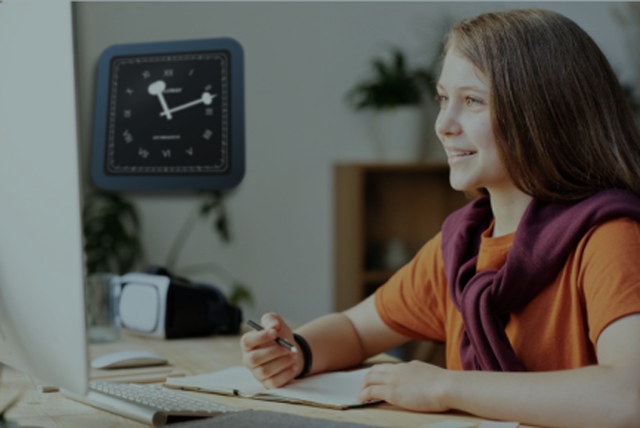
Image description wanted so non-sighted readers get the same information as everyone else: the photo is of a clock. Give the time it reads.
11:12
